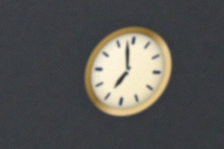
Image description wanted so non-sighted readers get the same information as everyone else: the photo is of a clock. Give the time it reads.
6:58
